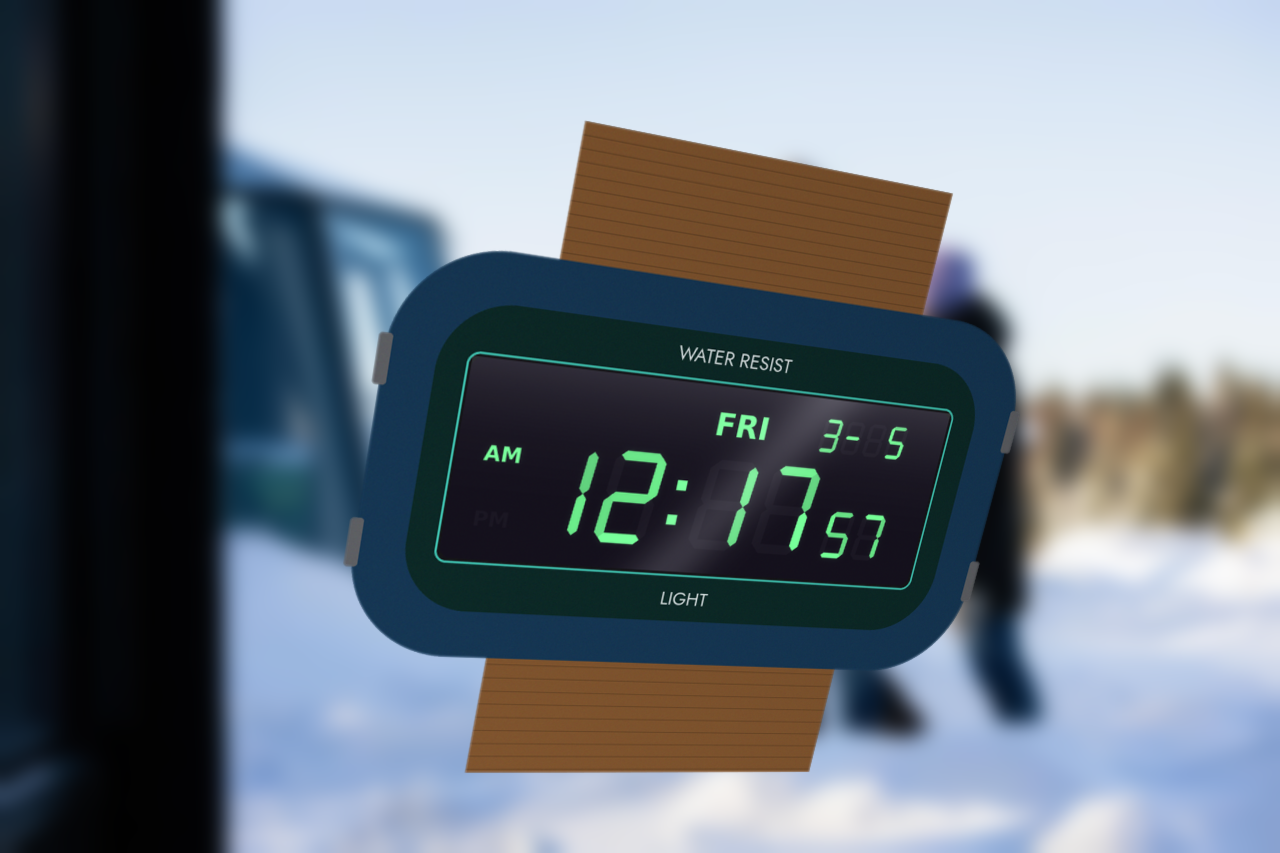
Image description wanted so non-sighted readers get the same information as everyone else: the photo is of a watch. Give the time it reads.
12:17:57
